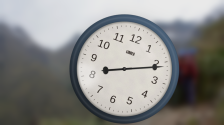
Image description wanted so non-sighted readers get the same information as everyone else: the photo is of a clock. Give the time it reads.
8:11
